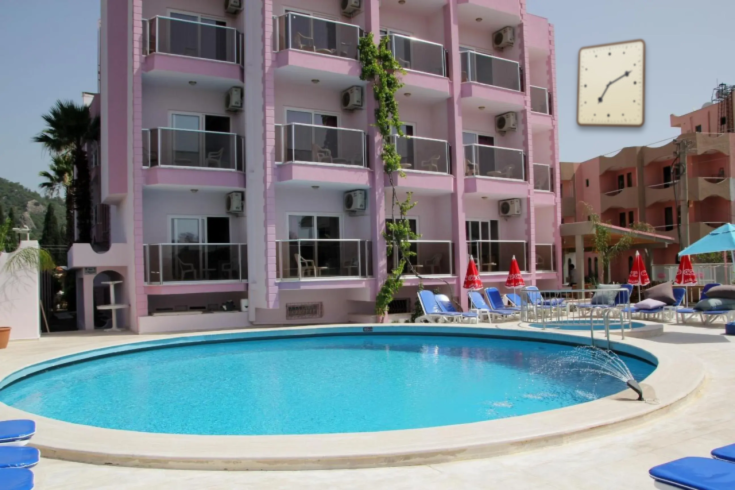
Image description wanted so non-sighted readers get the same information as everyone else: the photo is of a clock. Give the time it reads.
7:11
